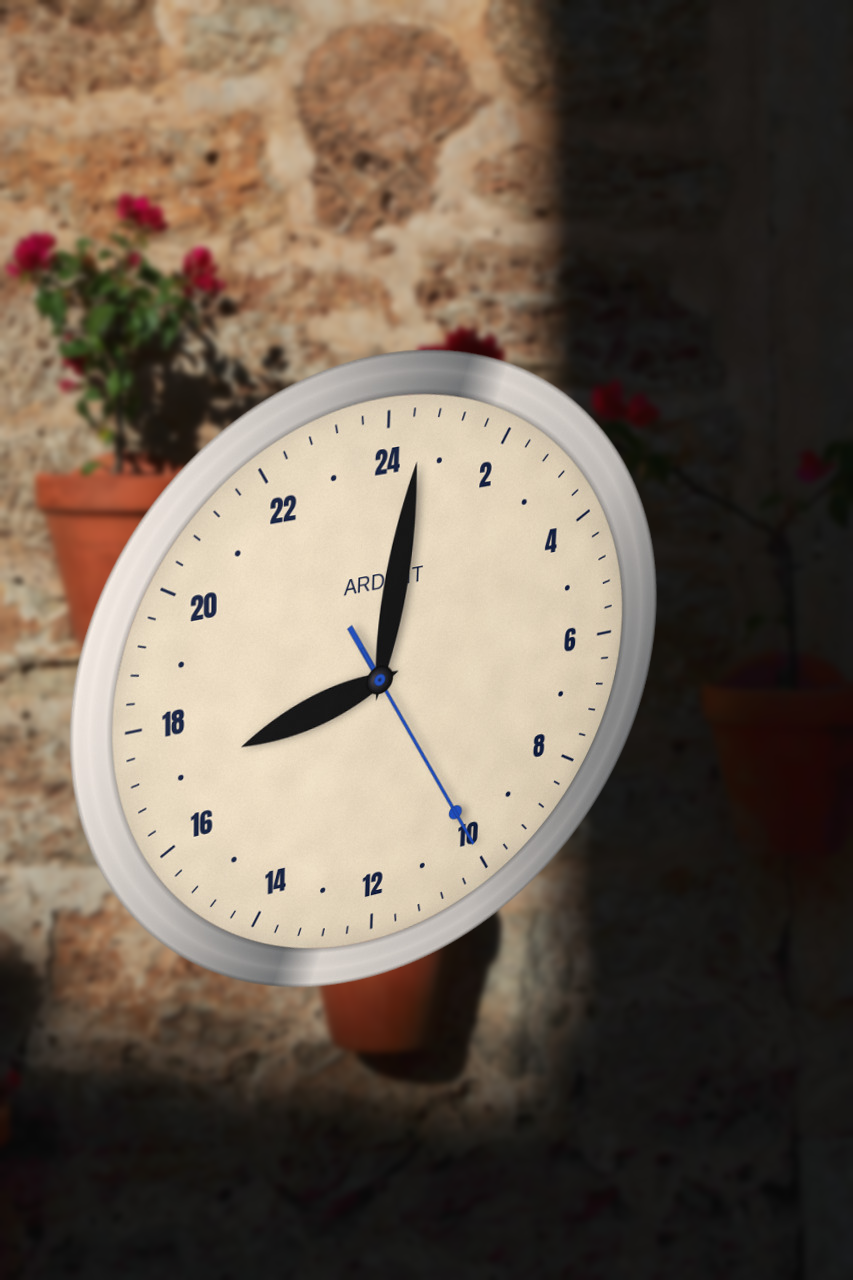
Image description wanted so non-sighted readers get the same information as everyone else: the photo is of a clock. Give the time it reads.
17:01:25
